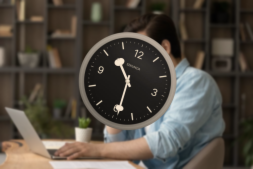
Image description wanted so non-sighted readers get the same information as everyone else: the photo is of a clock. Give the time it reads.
10:29
